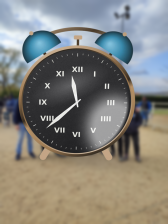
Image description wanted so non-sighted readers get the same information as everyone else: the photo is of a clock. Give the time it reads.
11:38
